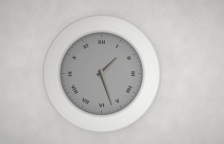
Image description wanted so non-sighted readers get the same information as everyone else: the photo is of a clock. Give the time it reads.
1:27
